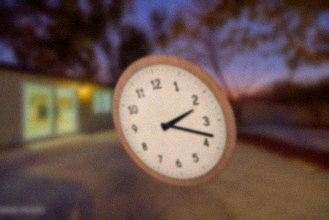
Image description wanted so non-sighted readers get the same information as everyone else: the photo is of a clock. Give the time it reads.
2:18
